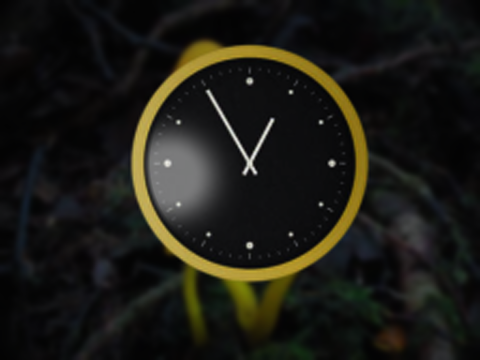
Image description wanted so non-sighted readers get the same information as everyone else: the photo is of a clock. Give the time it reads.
12:55
